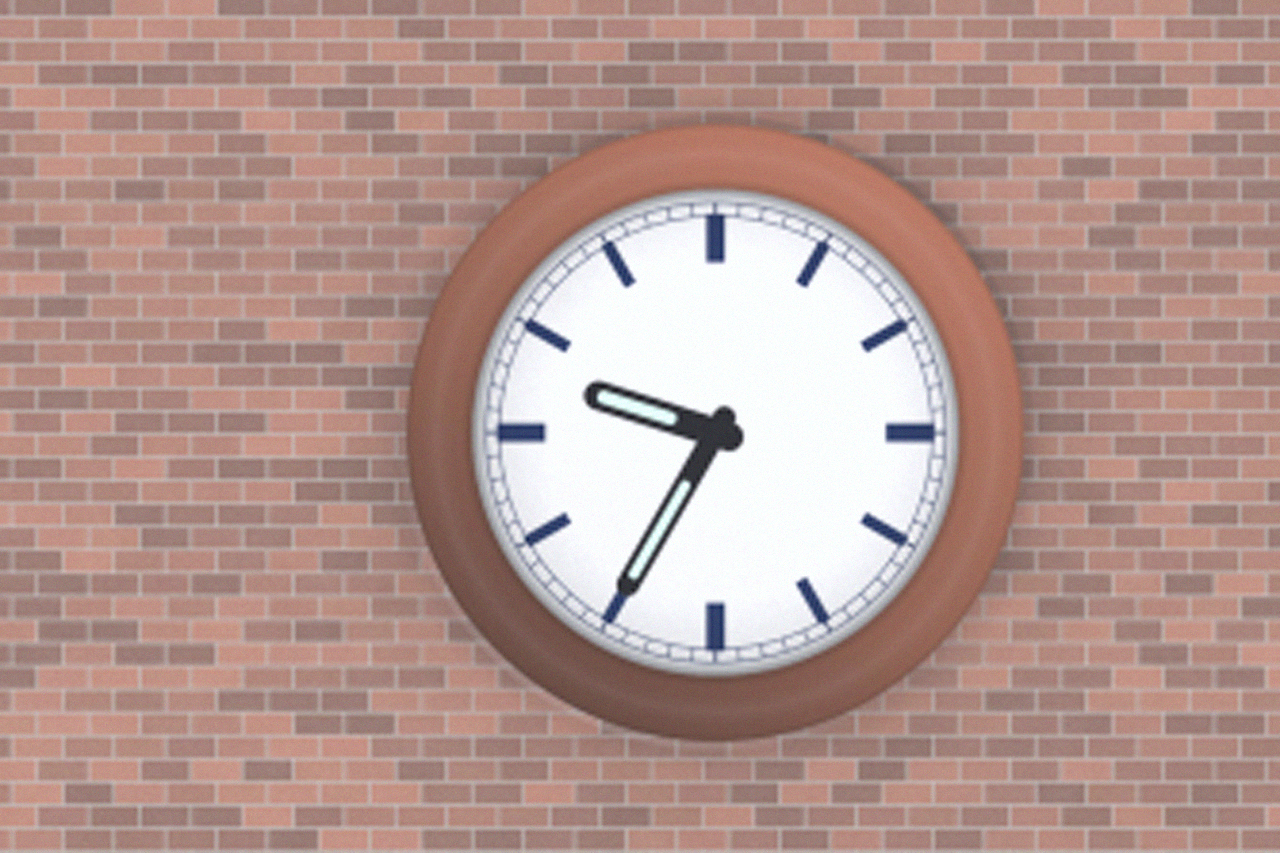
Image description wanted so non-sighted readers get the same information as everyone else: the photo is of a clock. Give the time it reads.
9:35
